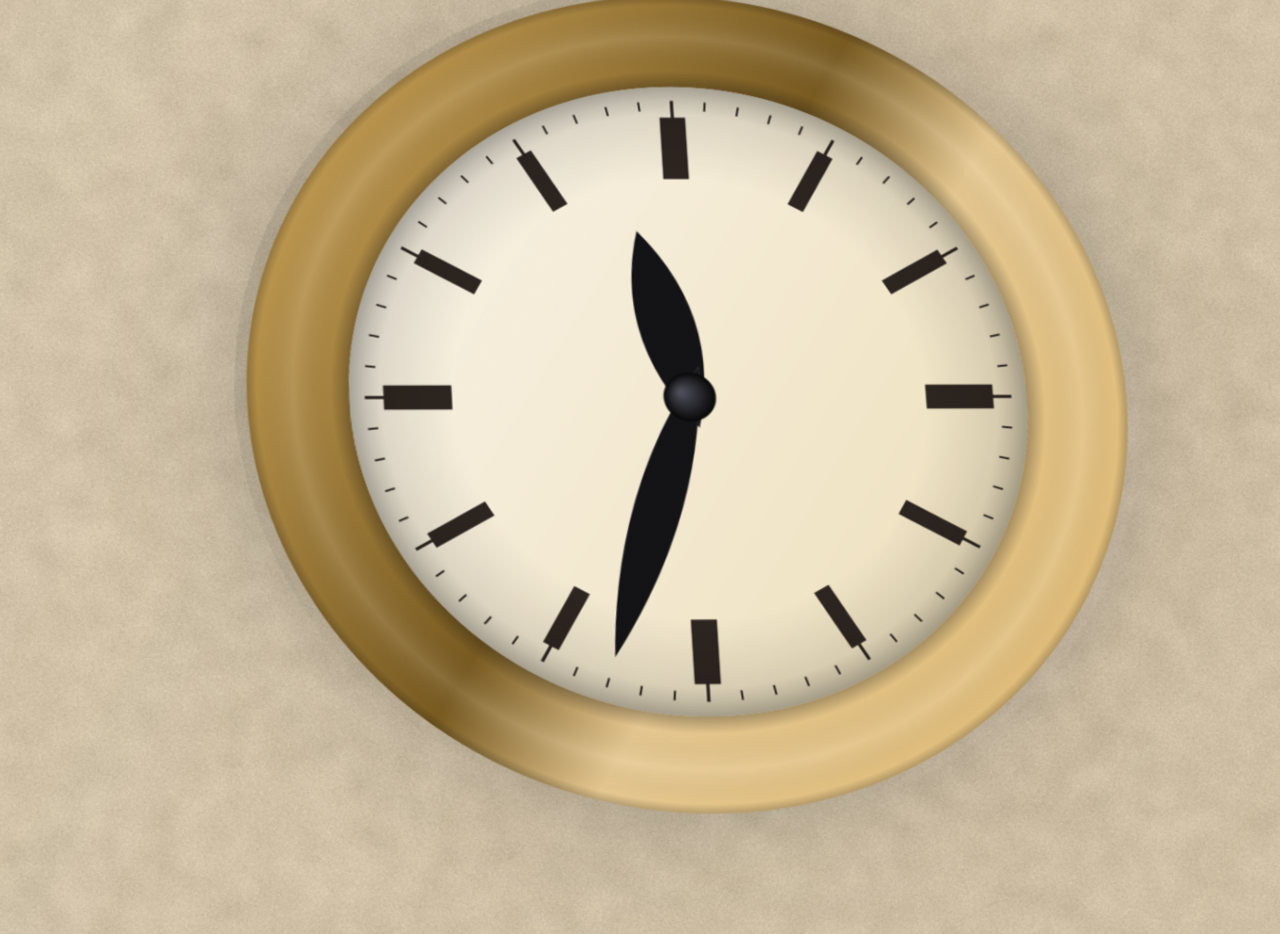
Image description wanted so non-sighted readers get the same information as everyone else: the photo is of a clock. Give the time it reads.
11:33
